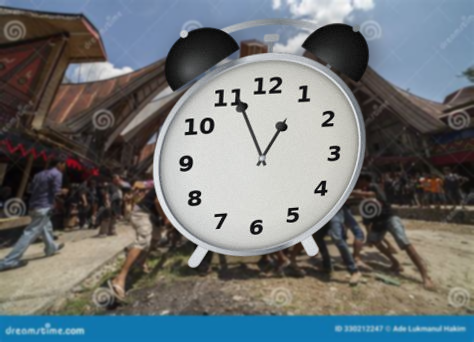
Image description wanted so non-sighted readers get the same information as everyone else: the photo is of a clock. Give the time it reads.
12:56
